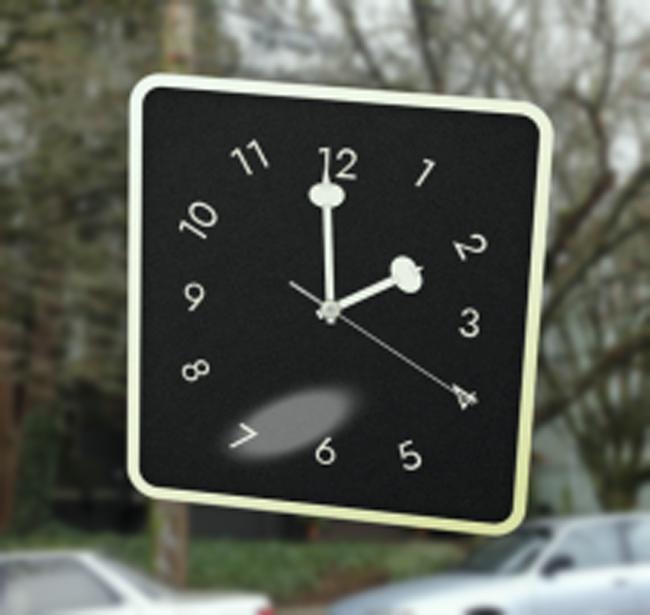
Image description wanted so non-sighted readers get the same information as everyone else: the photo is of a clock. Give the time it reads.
1:59:20
